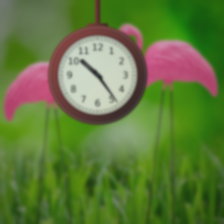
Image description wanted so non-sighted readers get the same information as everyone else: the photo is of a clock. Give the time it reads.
10:24
